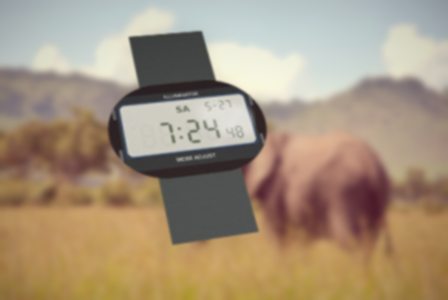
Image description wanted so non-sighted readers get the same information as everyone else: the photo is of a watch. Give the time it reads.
7:24
